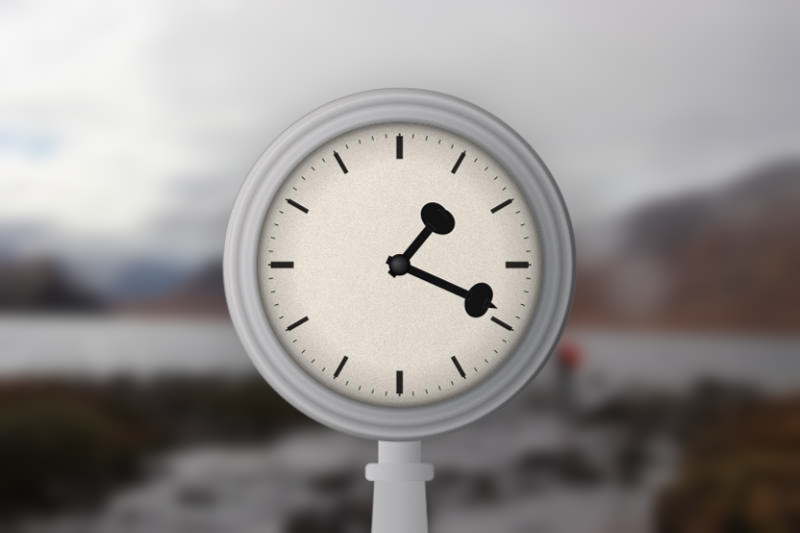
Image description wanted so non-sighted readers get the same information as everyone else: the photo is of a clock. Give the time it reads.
1:19
